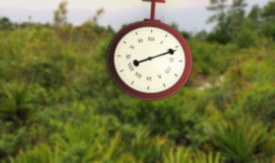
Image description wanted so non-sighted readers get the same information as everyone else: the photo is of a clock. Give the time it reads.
8:11
